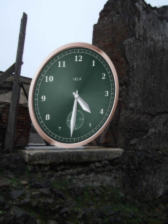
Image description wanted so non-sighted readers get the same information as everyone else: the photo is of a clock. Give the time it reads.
4:31
